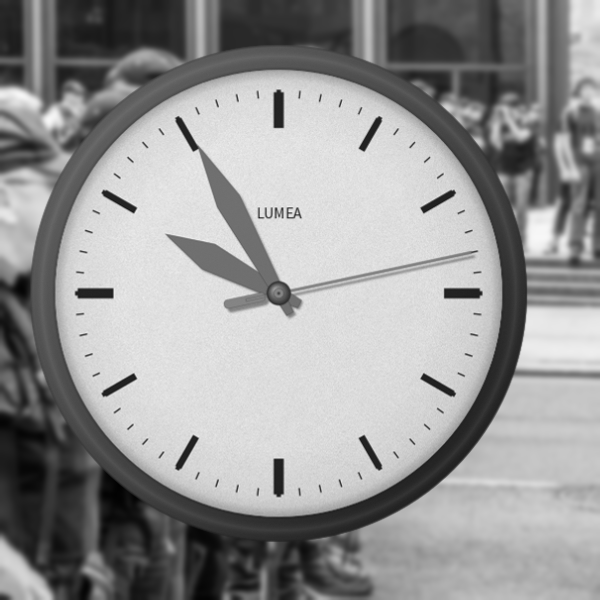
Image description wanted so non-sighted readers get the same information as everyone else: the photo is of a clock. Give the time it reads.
9:55:13
